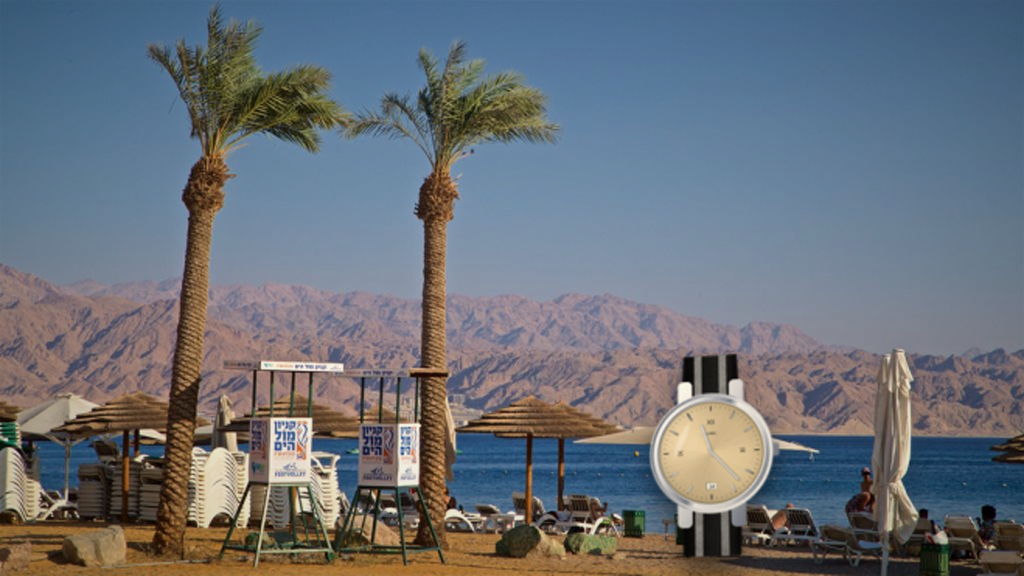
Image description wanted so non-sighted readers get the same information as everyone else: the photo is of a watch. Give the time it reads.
11:23
